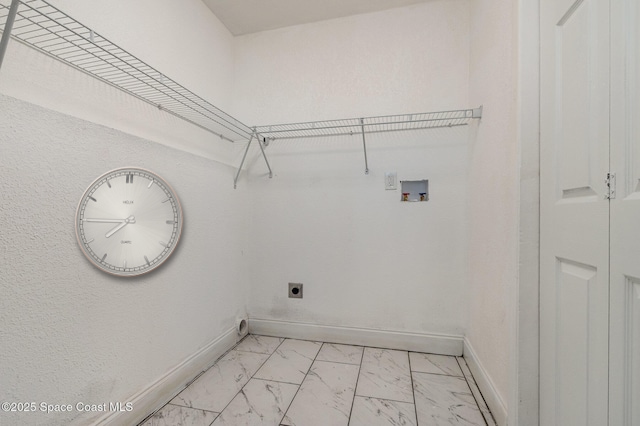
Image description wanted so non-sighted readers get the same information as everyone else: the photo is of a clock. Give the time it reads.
7:45
